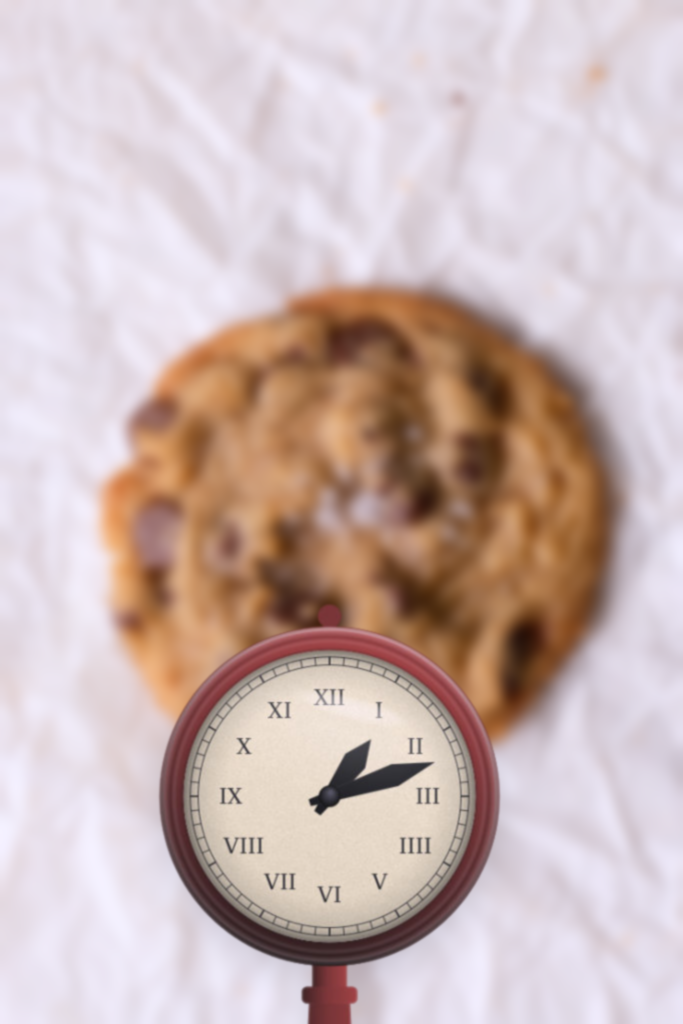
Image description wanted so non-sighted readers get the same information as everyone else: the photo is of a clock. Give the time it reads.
1:12
